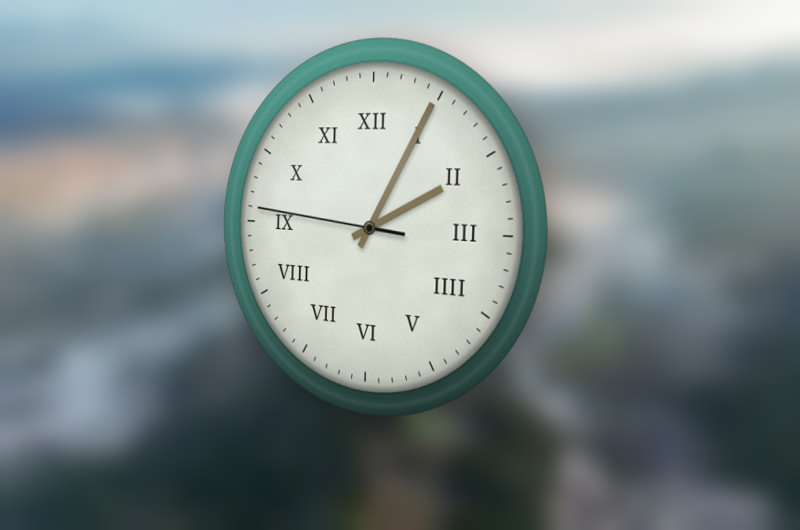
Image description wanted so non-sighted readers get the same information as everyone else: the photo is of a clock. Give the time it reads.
2:04:46
